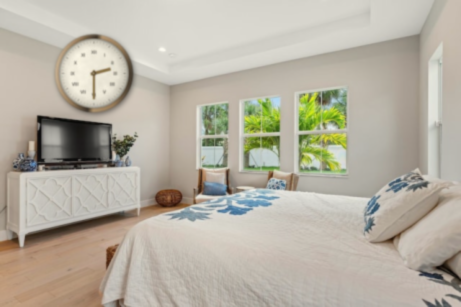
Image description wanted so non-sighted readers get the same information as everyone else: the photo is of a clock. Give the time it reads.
2:30
